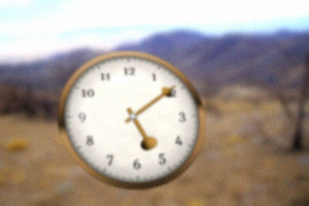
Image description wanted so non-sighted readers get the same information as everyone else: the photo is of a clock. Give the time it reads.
5:09
